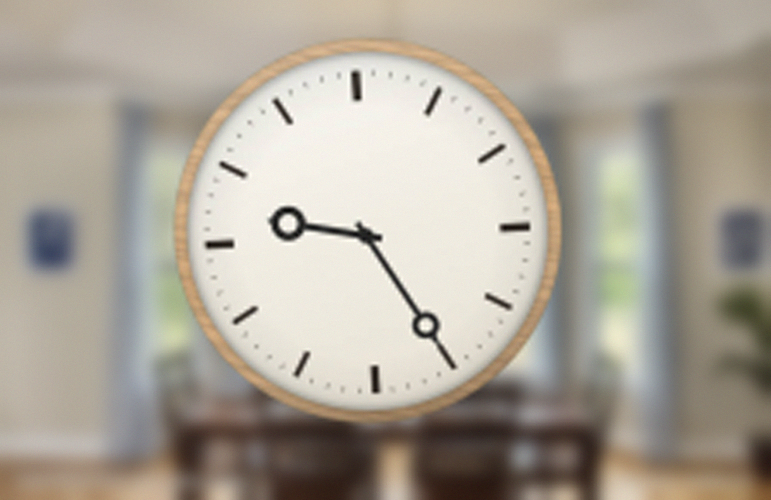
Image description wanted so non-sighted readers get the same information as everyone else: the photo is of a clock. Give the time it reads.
9:25
